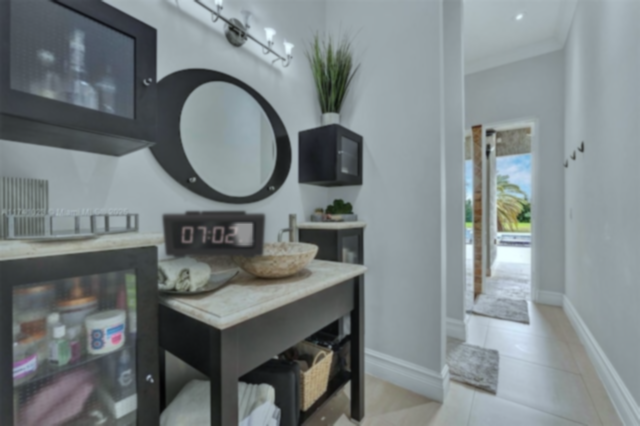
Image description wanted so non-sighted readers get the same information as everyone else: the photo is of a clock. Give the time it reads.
7:02
